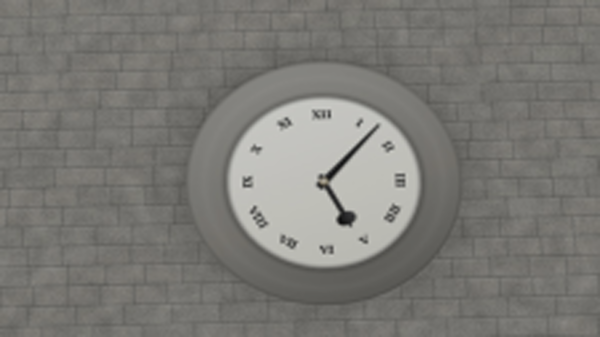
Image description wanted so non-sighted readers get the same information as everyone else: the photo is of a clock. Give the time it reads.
5:07
